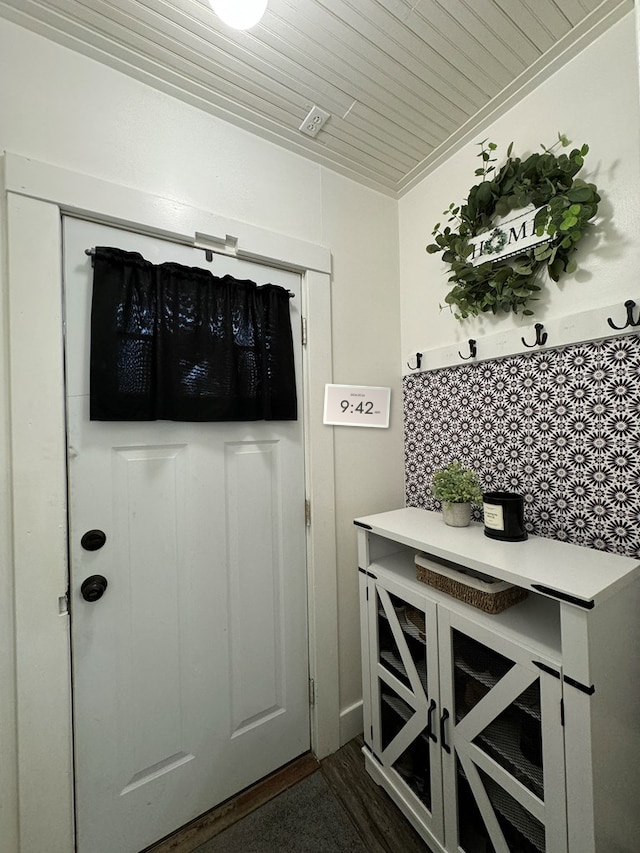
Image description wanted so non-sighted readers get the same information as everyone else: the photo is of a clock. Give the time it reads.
9:42
